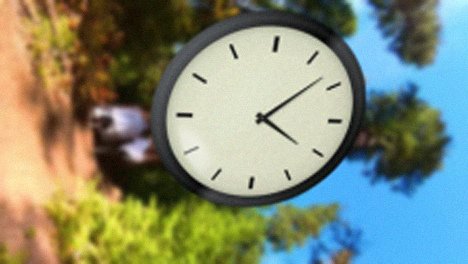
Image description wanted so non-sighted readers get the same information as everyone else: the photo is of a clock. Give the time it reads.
4:08
